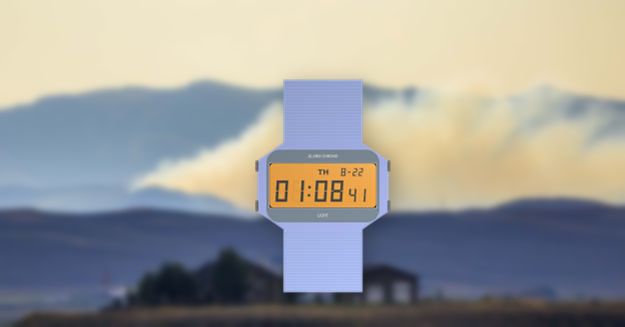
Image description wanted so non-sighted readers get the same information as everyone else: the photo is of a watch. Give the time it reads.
1:08:41
